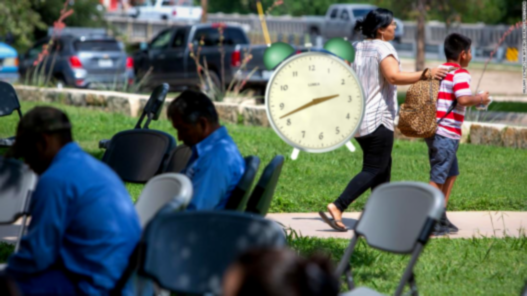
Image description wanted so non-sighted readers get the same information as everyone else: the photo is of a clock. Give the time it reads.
2:42
